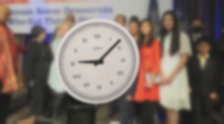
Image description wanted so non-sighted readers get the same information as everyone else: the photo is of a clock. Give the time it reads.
9:08
